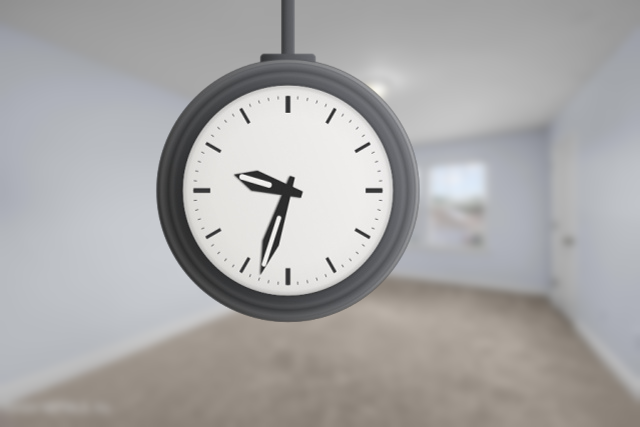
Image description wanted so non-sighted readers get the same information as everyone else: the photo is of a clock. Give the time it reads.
9:33
